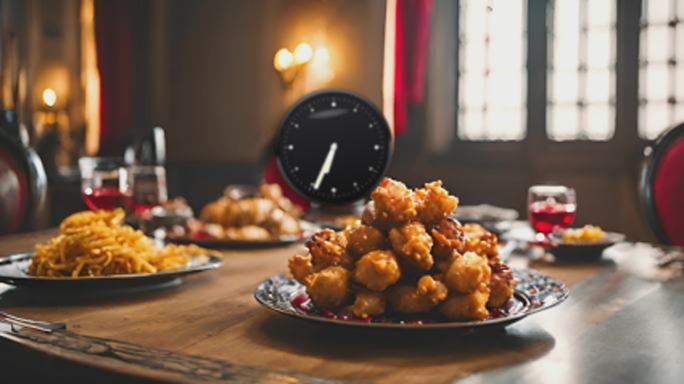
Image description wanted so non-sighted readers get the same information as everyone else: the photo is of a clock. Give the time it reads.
6:34
